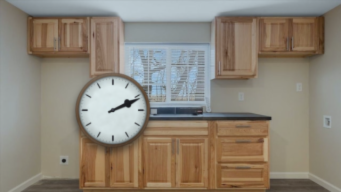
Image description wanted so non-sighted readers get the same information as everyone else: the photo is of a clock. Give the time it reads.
2:11
